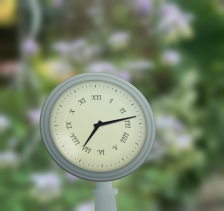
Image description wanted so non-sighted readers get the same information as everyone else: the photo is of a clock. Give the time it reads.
7:13
